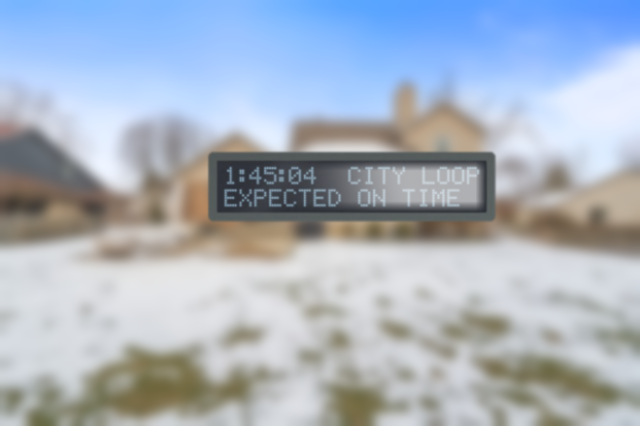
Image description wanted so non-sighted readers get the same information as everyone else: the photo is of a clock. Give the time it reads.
1:45:04
